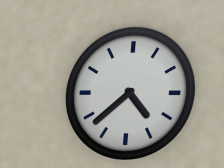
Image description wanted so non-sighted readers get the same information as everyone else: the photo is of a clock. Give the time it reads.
4:38
